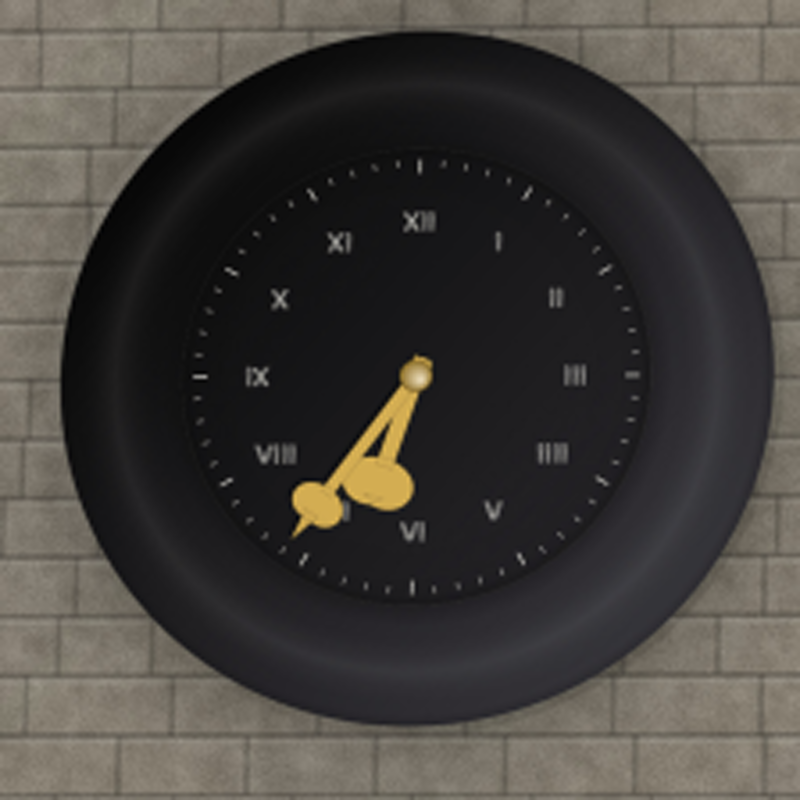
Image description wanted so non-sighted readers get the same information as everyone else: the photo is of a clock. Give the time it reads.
6:36
